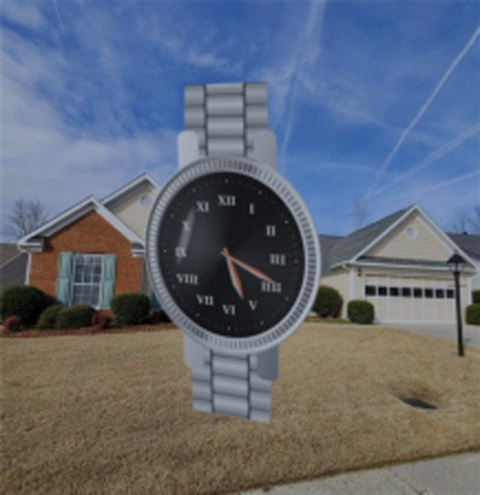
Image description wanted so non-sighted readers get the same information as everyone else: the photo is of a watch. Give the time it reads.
5:19
